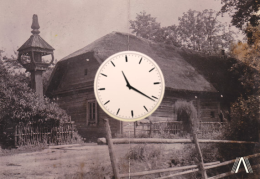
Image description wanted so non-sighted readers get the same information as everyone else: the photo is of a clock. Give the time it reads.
11:21
